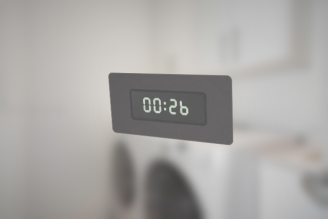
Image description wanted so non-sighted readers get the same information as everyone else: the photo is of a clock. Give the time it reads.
0:26
